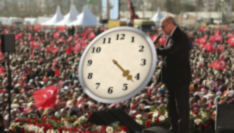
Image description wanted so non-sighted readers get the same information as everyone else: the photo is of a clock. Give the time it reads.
4:22
